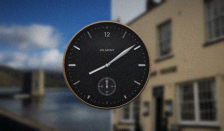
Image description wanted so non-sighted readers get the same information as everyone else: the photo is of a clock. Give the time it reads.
8:09
